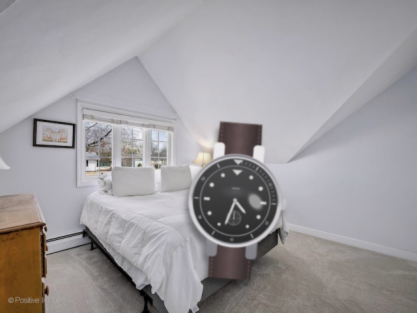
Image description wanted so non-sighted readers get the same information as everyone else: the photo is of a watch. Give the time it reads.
4:33
